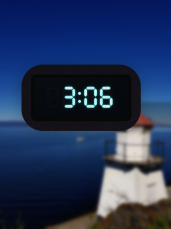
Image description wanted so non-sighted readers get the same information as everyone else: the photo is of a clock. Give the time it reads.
3:06
